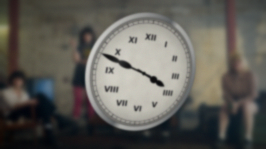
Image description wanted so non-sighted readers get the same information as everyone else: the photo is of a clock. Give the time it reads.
3:48
